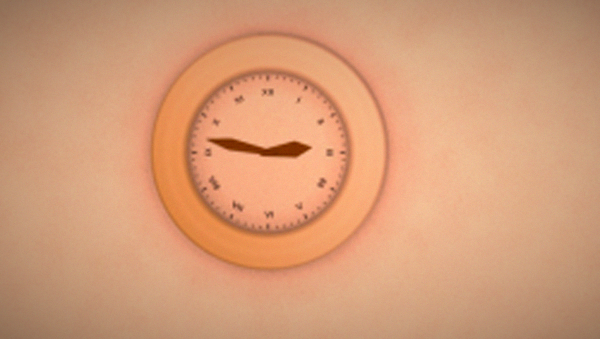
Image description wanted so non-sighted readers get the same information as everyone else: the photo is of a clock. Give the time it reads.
2:47
